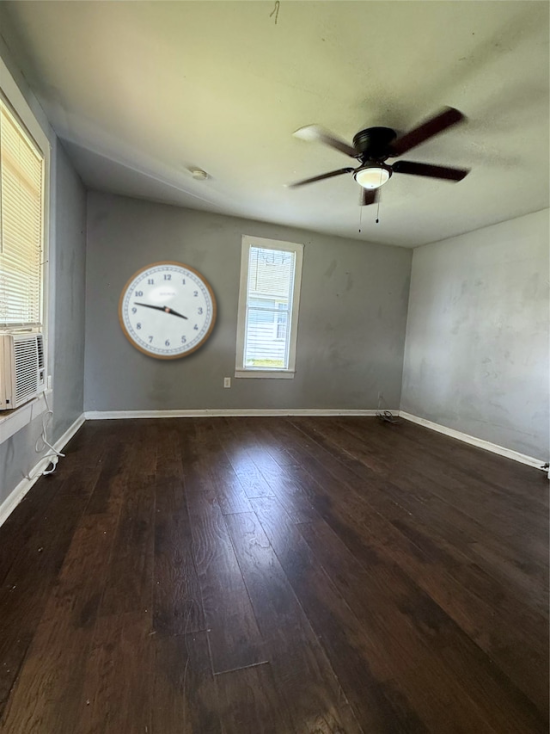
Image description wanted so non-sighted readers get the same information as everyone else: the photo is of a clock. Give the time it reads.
3:47
